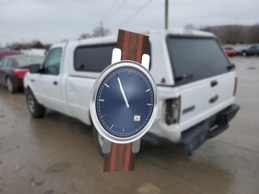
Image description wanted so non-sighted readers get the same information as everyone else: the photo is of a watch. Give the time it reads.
10:55
